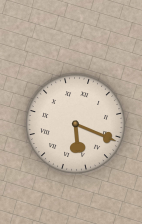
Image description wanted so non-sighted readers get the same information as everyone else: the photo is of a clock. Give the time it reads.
5:16
